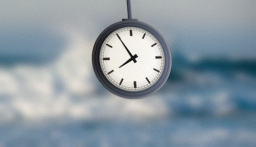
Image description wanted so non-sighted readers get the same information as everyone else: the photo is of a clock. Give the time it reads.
7:55
